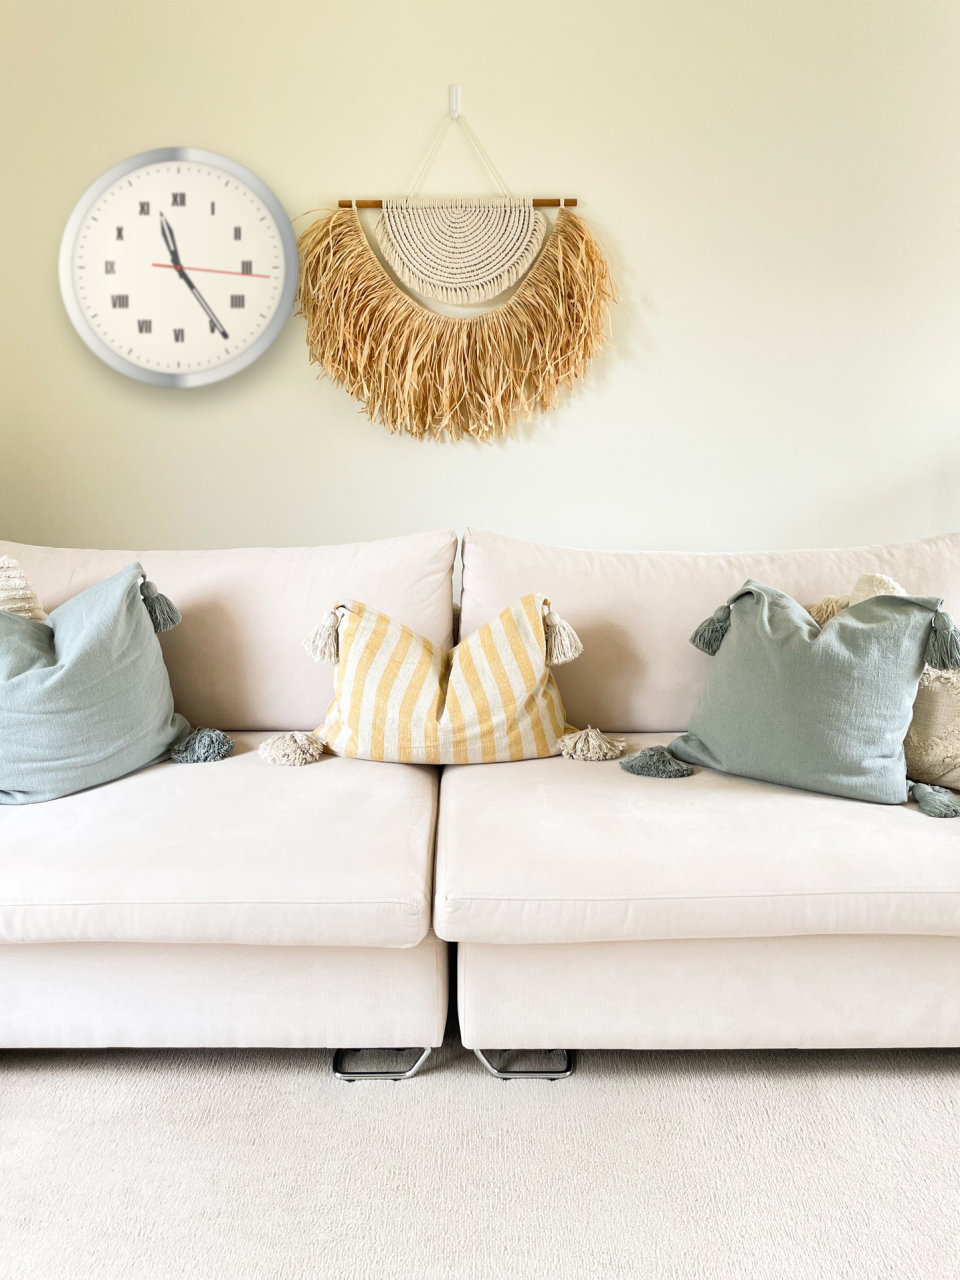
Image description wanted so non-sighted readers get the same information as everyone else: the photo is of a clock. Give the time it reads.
11:24:16
